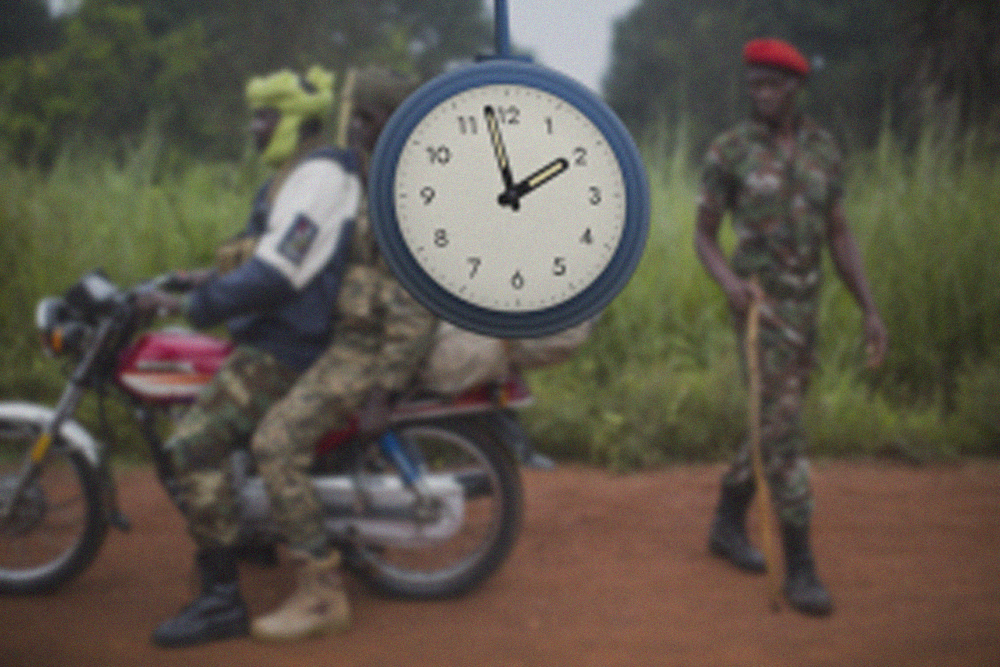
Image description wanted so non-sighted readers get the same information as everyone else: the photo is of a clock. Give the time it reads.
1:58
